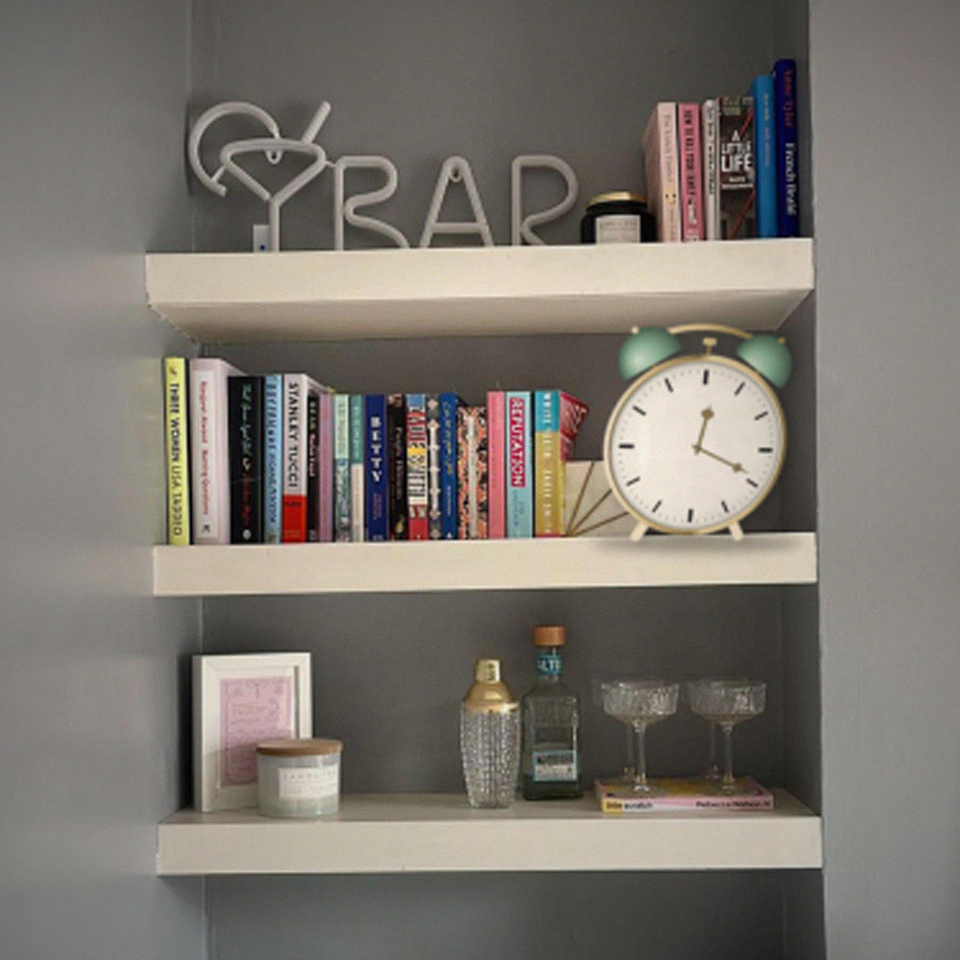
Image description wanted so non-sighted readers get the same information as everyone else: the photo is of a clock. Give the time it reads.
12:19
